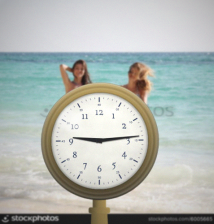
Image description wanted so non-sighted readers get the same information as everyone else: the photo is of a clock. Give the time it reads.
9:14
